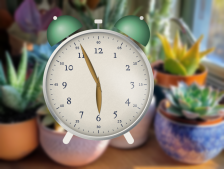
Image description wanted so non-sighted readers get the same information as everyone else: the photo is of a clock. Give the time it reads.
5:56
